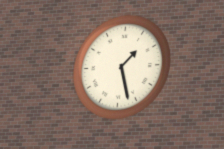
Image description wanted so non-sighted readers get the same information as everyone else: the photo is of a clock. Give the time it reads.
1:27
